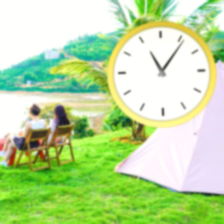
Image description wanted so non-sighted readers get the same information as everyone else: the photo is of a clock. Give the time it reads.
11:06
